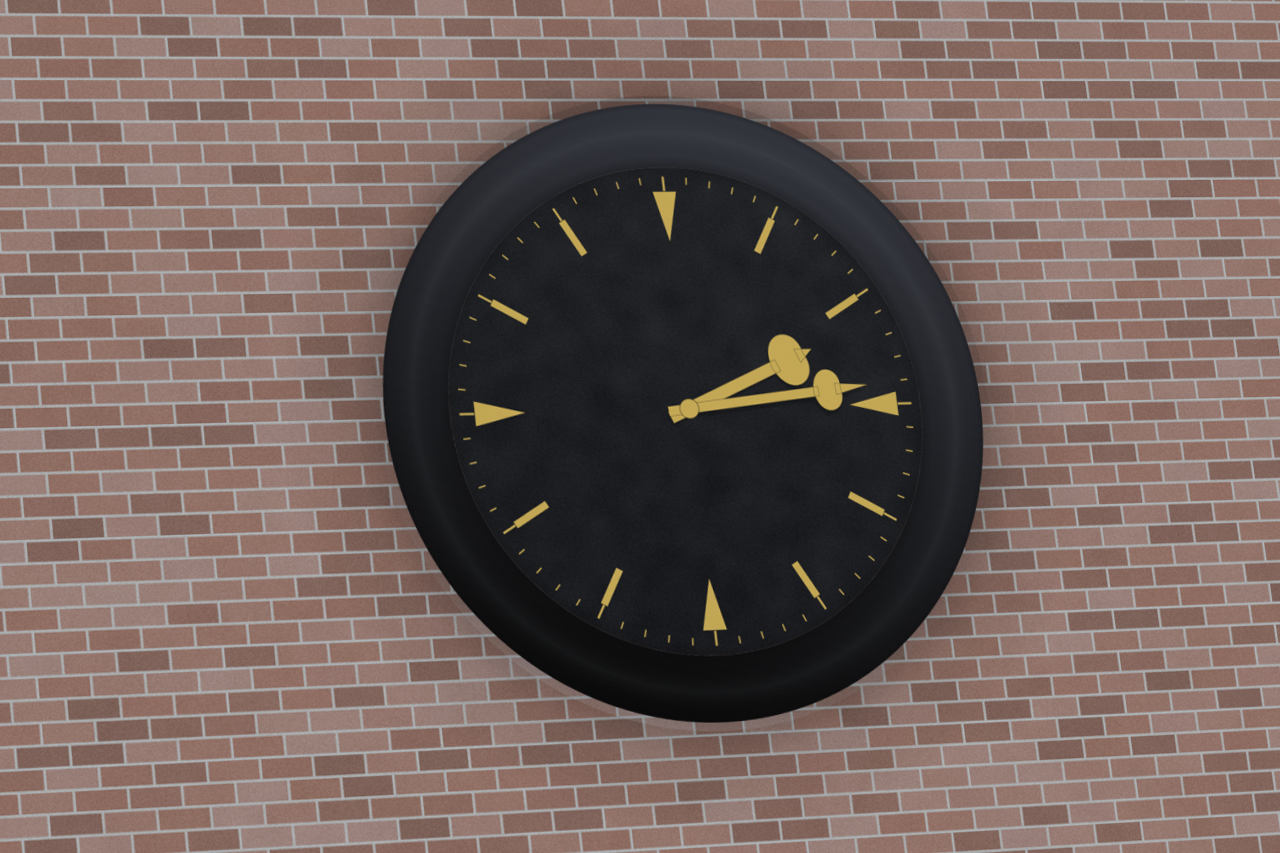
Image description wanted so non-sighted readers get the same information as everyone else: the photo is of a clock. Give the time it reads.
2:14
